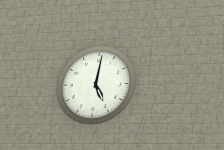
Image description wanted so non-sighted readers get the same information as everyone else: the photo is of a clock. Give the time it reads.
5:01
